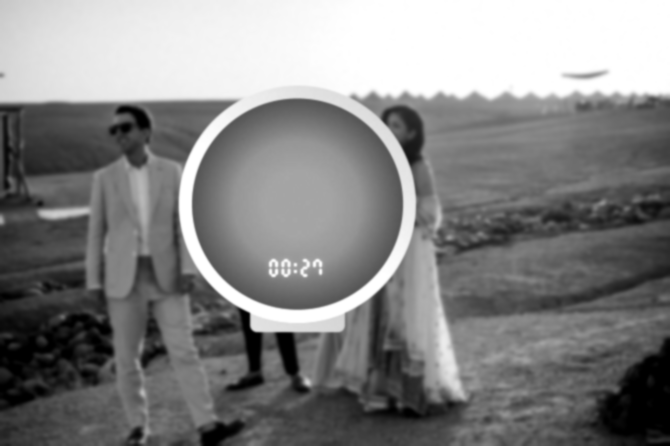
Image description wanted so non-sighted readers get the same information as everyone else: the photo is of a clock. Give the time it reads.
0:27
